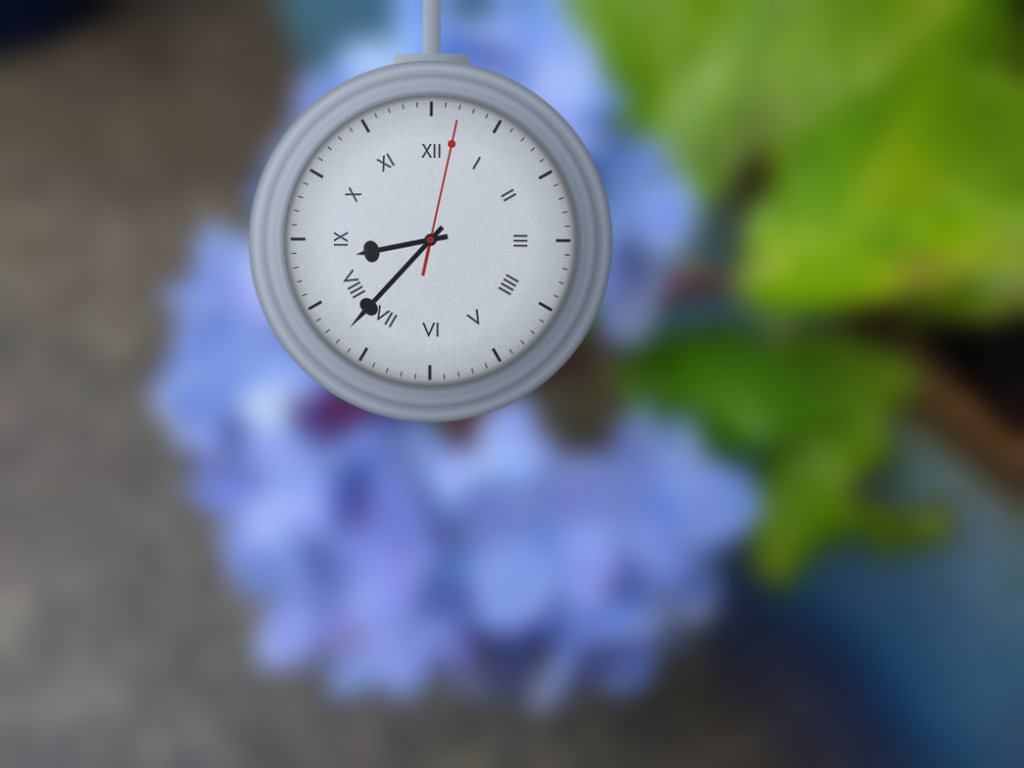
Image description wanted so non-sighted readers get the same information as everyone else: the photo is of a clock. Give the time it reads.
8:37:02
